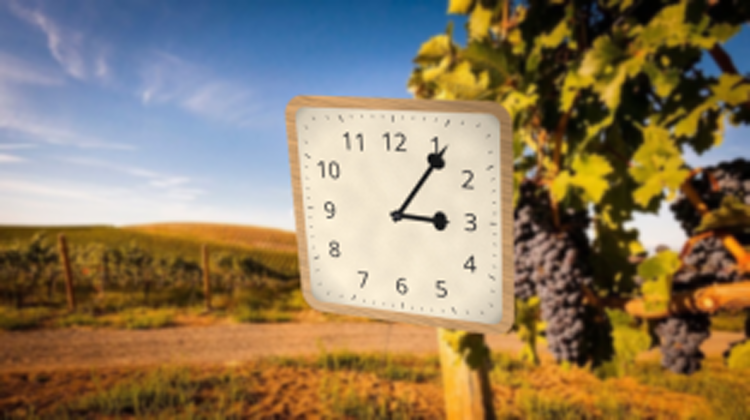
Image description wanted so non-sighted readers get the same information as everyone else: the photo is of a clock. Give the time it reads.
3:06
